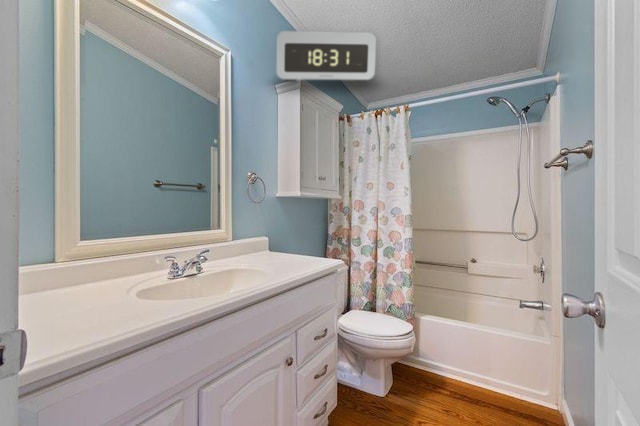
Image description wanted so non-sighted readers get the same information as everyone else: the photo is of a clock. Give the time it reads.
18:31
